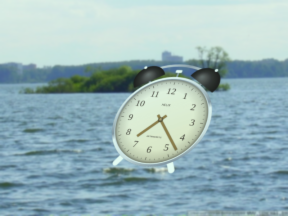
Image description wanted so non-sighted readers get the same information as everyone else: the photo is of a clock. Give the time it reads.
7:23
